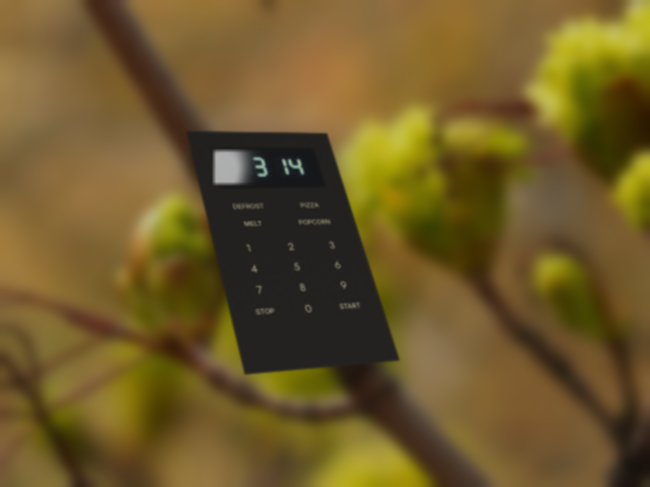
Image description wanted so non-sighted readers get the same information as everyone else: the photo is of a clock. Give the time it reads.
3:14
